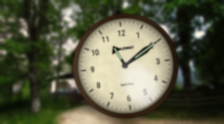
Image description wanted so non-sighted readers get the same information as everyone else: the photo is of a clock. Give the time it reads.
11:10
